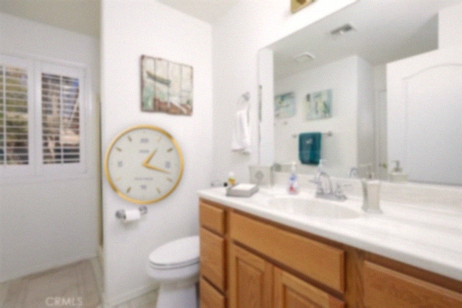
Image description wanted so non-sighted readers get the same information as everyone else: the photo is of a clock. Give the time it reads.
1:18
